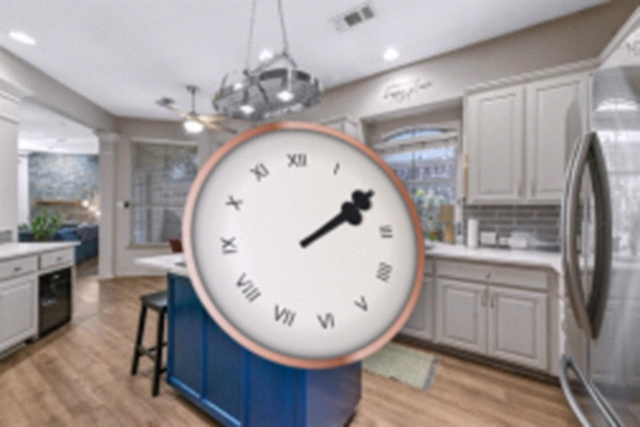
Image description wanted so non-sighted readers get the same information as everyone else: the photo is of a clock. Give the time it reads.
2:10
